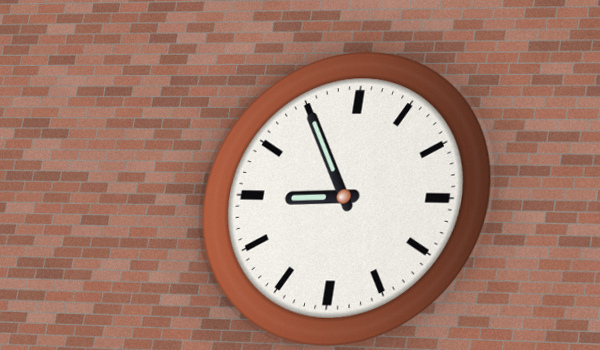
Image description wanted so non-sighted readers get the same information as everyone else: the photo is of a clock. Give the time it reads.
8:55
